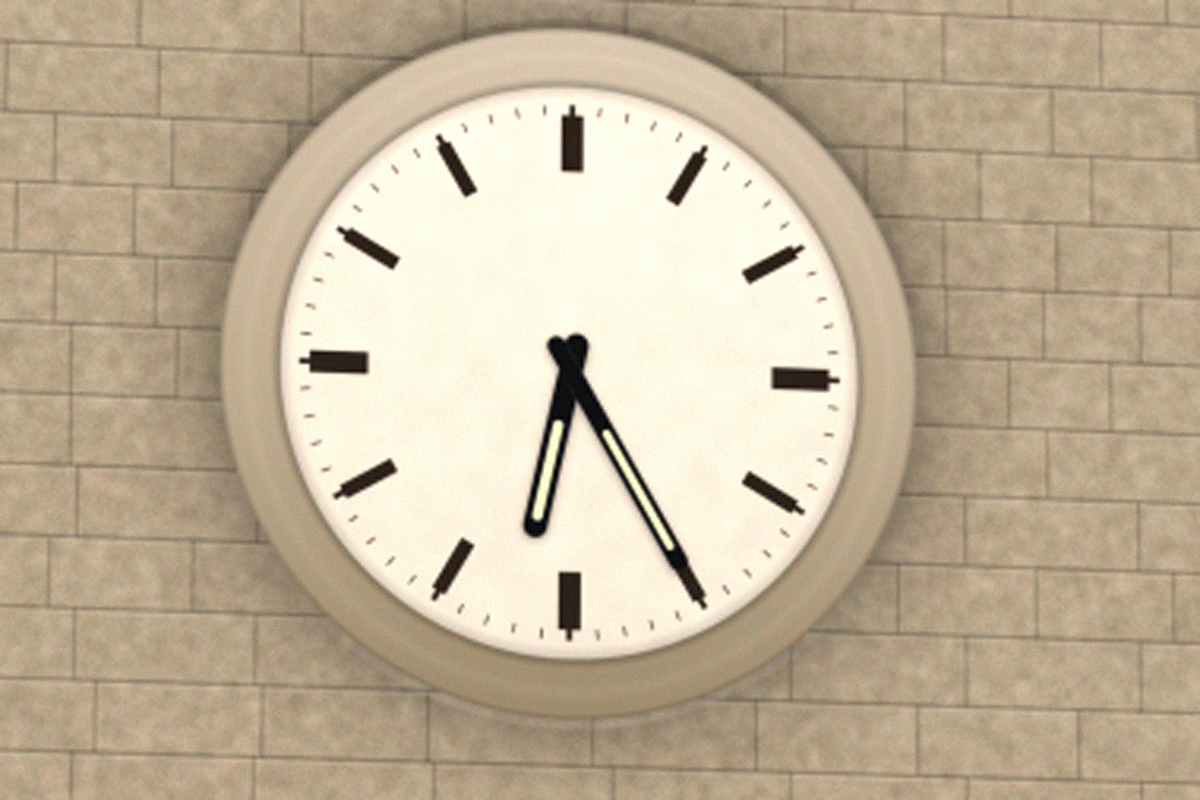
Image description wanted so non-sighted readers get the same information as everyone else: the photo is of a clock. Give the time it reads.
6:25
